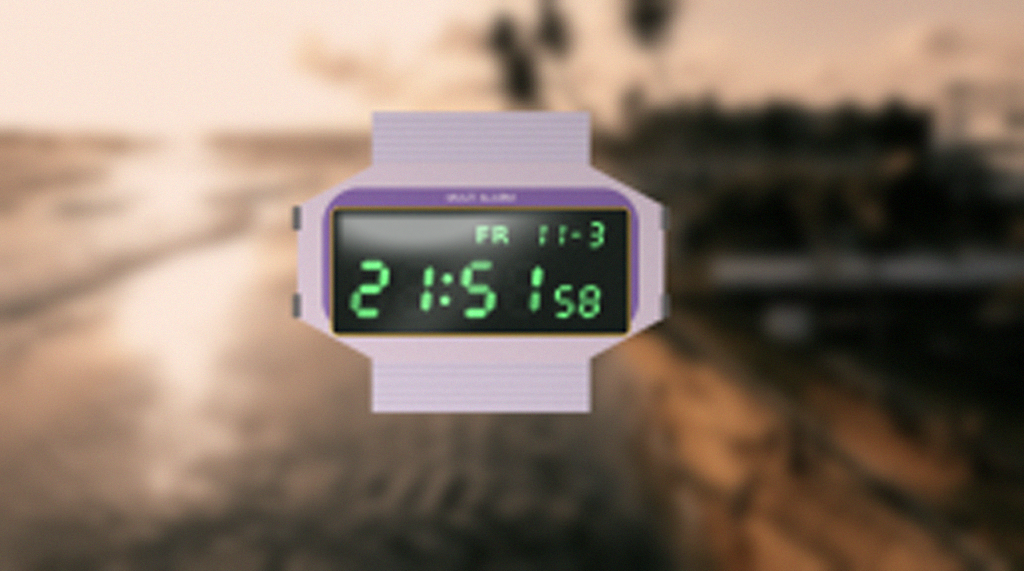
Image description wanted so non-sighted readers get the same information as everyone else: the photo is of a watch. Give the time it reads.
21:51:58
